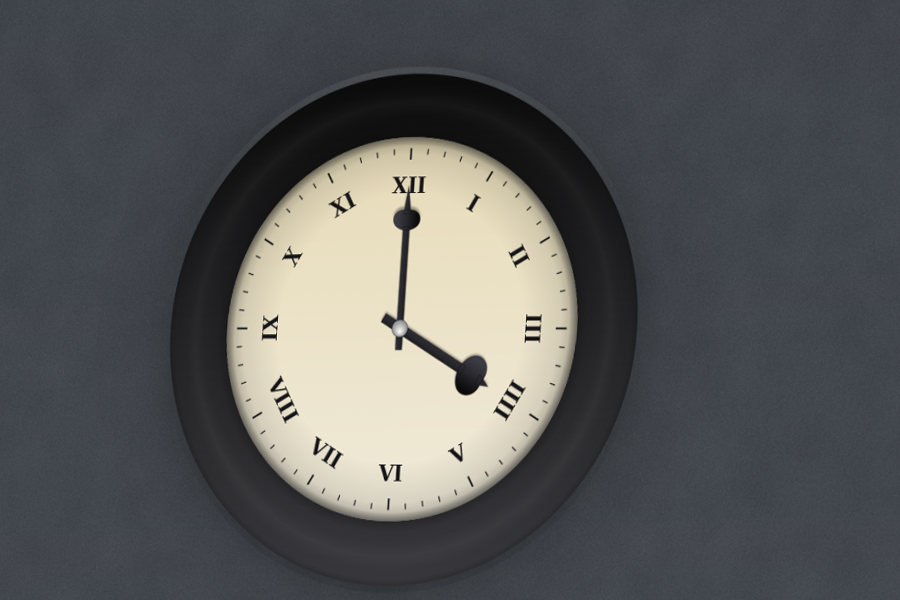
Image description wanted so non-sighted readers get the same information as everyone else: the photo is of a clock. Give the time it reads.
4:00
